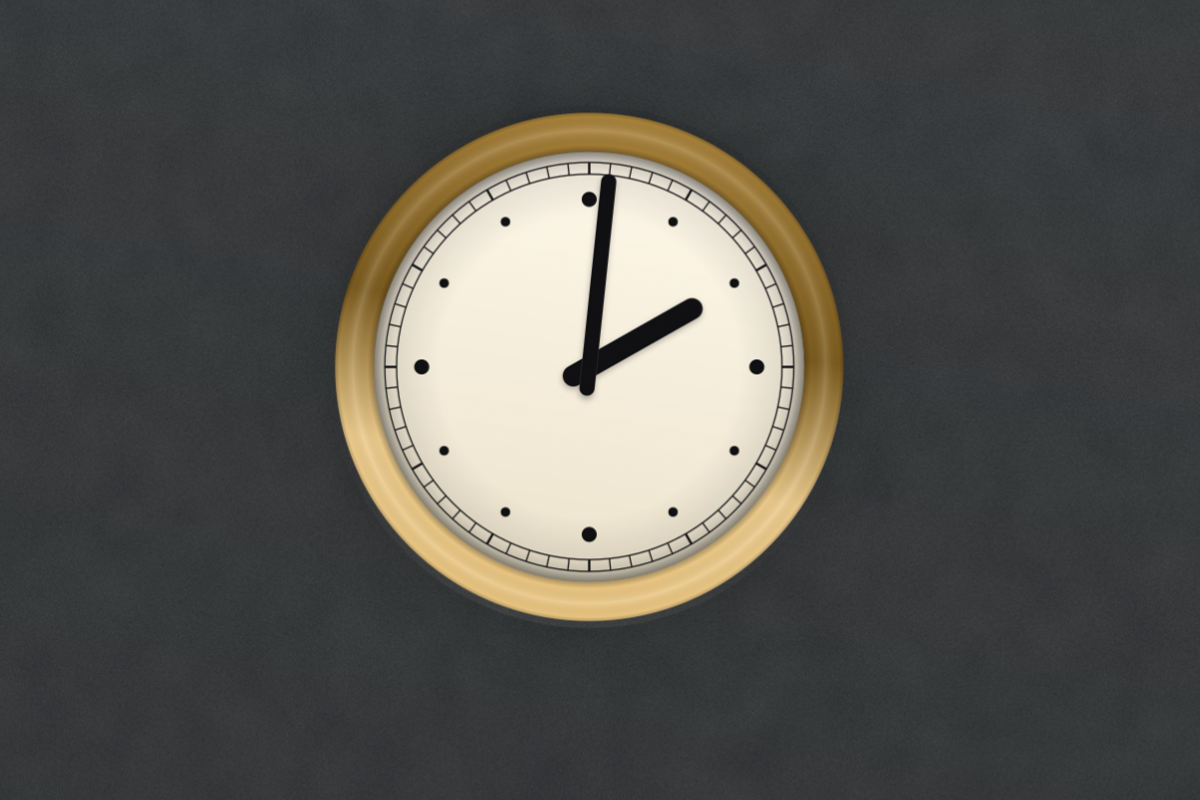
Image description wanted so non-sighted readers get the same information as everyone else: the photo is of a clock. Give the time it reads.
2:01
